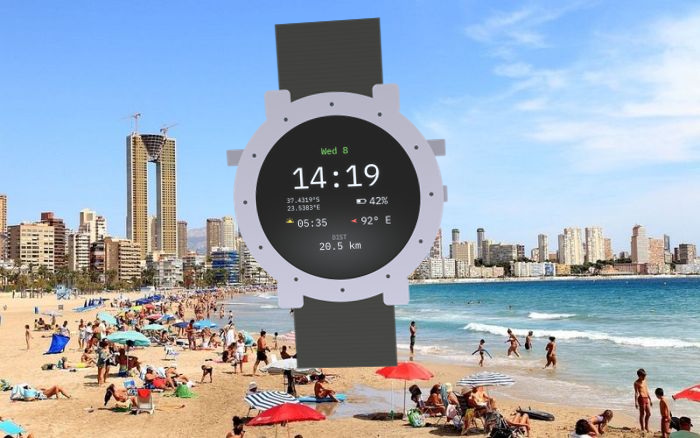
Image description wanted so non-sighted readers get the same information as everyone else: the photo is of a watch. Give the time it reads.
14:19
